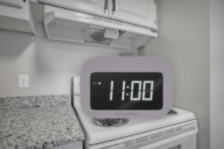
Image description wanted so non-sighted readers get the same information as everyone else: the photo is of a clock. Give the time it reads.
11:00
